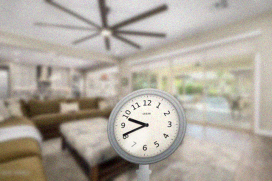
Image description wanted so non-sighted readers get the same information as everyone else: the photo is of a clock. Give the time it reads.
9:41
